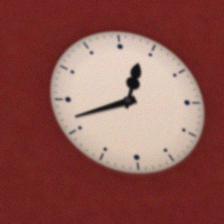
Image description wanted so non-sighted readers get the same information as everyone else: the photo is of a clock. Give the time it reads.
12:42
